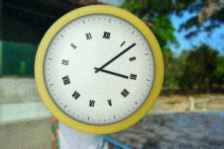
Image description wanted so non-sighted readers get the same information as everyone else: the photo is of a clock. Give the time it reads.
3:07
